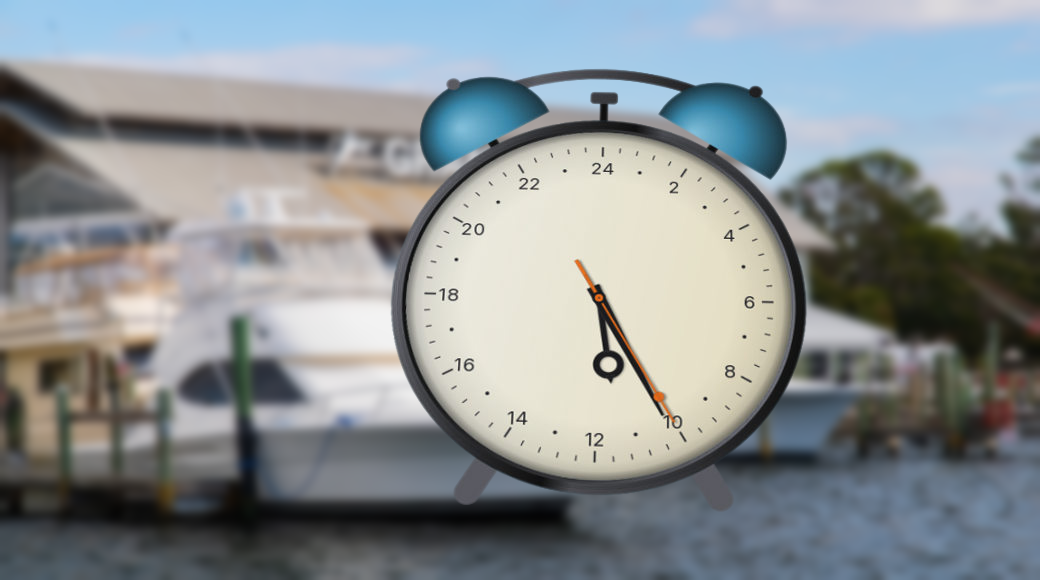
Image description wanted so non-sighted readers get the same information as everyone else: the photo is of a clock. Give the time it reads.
11:25:25
